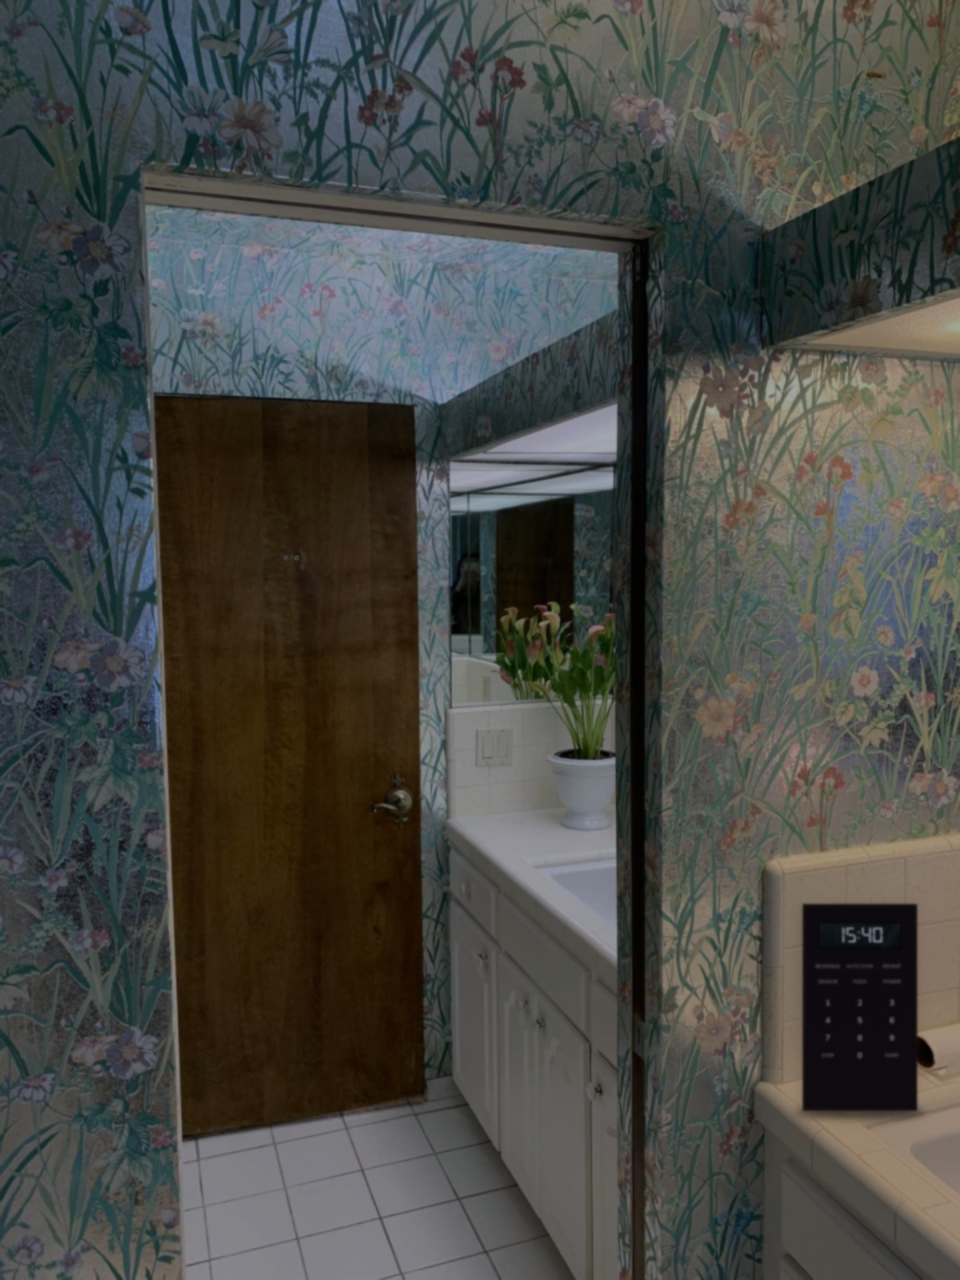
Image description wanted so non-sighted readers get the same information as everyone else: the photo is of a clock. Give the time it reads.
15:40
